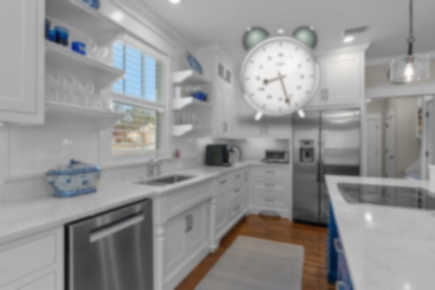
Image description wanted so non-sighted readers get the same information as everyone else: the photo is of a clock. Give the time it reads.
8:27
